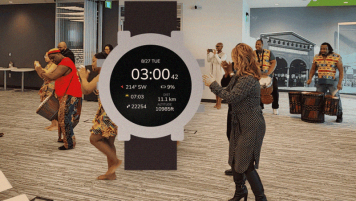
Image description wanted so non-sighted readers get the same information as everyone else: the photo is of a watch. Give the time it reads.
3:00
